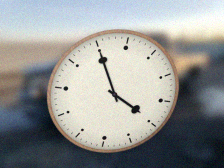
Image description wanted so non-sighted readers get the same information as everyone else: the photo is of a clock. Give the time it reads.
3:55
